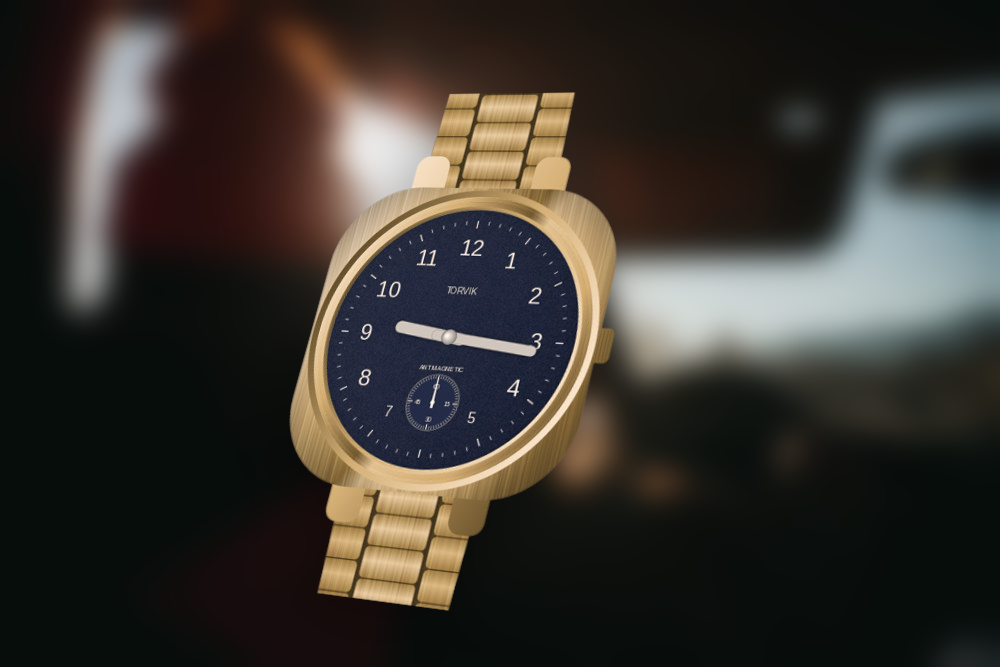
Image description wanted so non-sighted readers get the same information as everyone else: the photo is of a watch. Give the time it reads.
9:16
